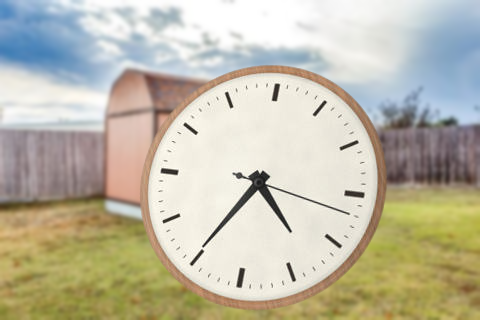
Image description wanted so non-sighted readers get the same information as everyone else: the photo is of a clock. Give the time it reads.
4:35:17
